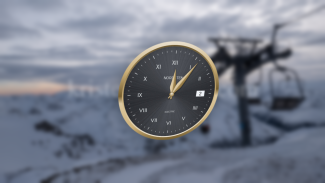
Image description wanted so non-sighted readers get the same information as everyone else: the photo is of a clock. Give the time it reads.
12:06
